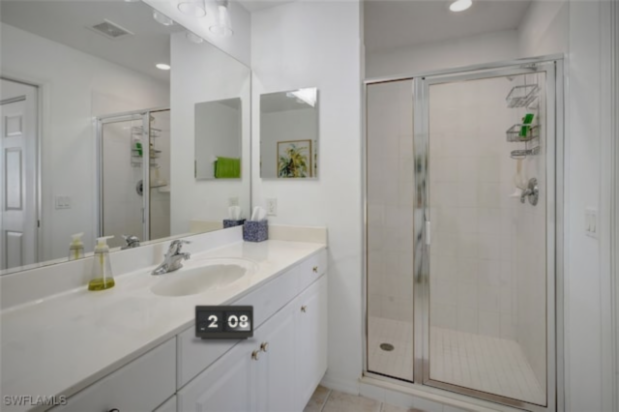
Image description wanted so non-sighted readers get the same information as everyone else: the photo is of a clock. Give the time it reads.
2:08
